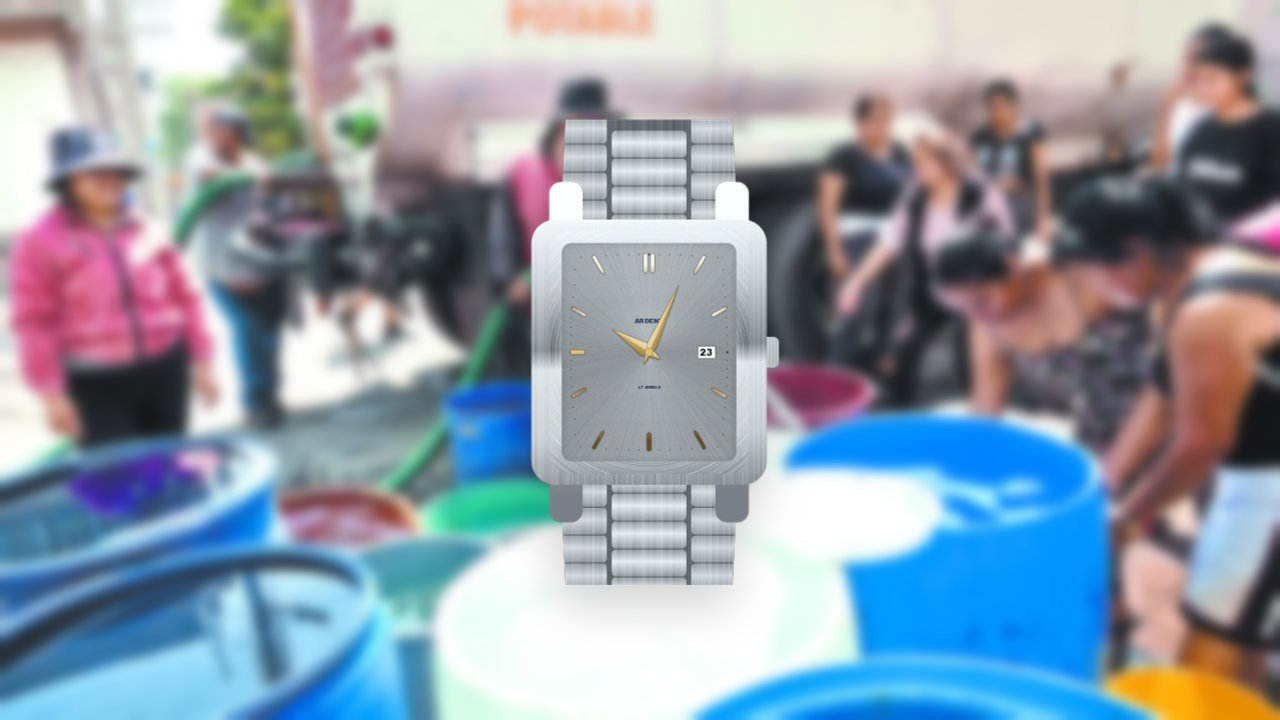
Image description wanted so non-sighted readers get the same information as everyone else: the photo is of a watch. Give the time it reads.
10:04
